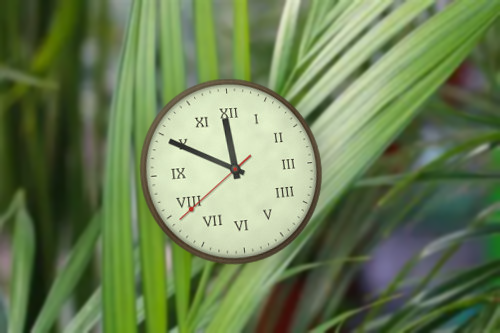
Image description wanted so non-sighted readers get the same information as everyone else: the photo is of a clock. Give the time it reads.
11:49:39
